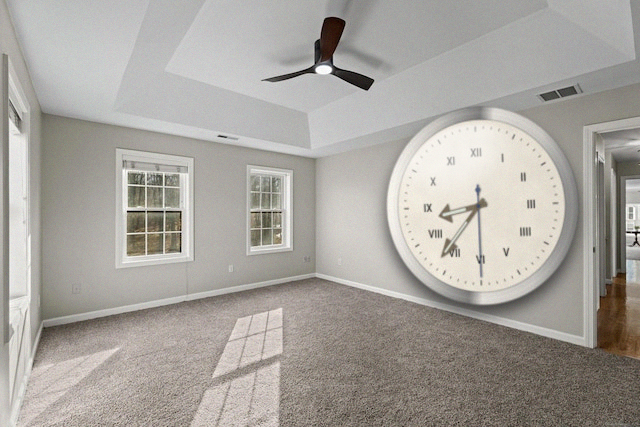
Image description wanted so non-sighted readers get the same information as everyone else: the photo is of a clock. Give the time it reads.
8:36:30
